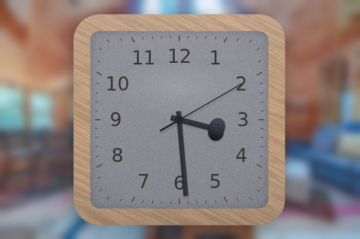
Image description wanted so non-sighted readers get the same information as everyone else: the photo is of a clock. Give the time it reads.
3:29:10
